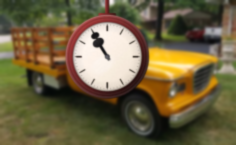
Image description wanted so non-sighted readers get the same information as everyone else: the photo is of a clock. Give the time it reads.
10:55
